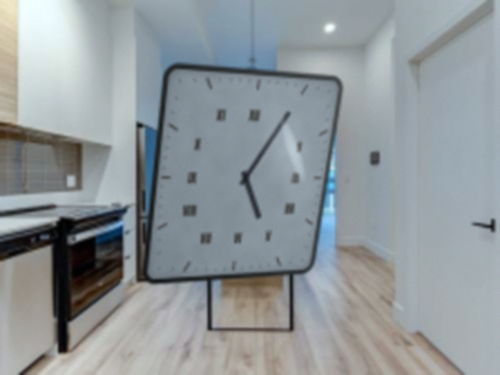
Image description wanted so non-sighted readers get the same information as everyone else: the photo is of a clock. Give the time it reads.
5:05
